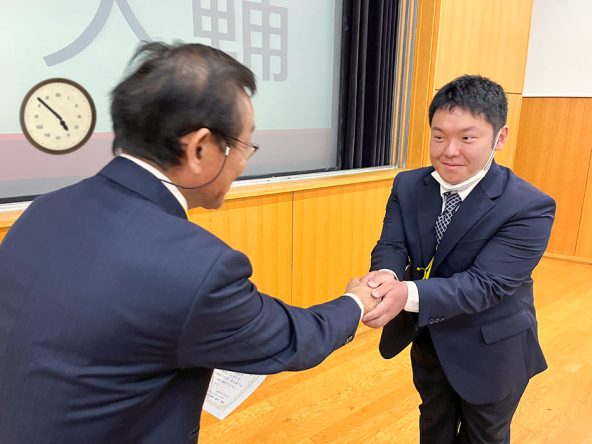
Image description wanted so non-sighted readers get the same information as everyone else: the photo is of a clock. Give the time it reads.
4:52
